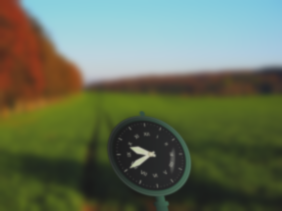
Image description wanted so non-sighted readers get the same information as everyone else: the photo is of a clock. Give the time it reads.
9:40
